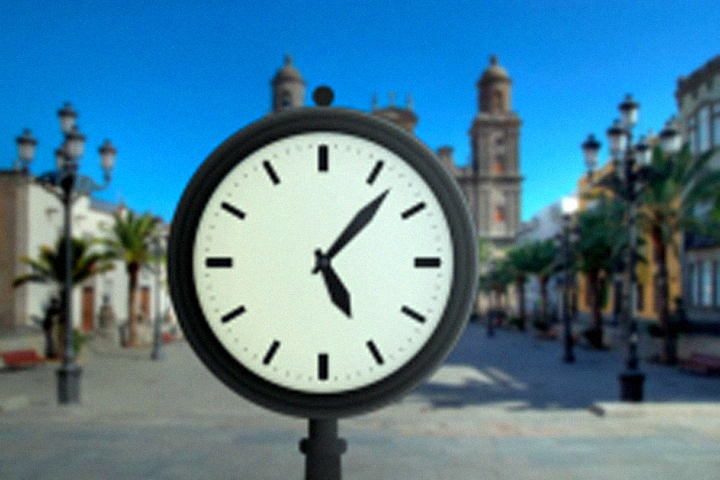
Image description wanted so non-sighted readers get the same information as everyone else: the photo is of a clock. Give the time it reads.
5:07
